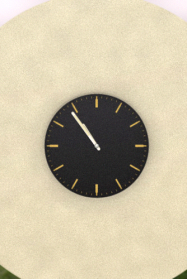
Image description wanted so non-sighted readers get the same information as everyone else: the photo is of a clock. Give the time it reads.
10:54
